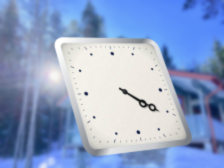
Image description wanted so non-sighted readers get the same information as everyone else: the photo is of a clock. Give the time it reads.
4:21
